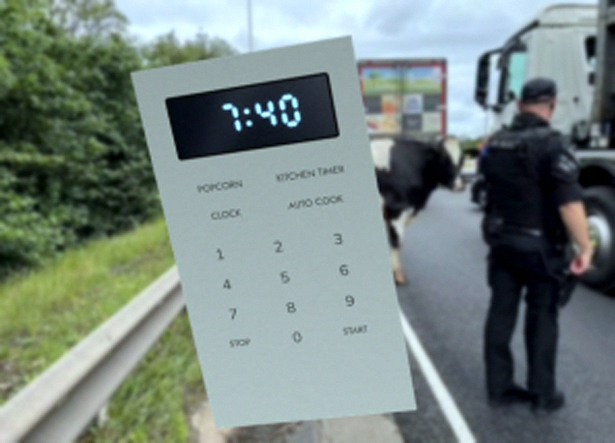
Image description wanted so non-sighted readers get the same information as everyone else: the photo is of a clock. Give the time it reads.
7:40
